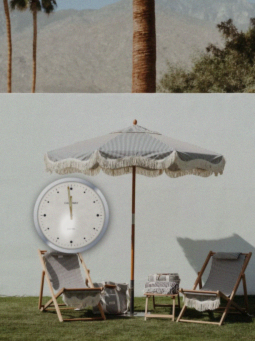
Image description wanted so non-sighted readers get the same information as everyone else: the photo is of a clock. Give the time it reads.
11:59
